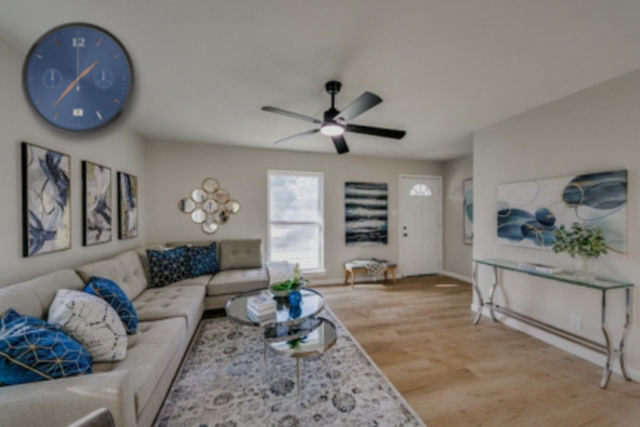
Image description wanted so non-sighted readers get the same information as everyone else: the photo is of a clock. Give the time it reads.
1:37
